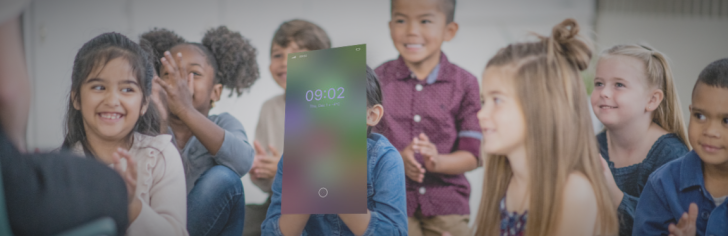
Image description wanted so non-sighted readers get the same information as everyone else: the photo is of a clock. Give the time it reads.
9:02
